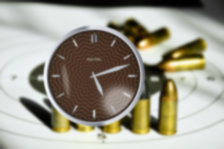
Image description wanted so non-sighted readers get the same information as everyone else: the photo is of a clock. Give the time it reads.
5:12
